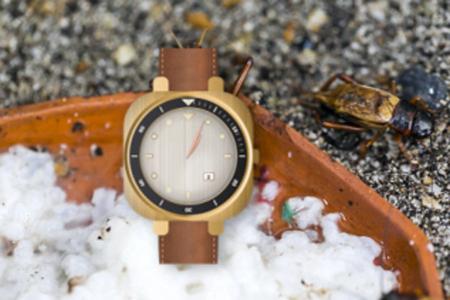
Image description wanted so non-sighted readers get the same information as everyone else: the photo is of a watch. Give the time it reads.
1:04
